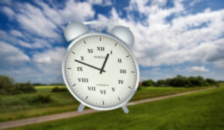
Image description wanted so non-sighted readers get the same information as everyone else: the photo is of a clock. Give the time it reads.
12:48
